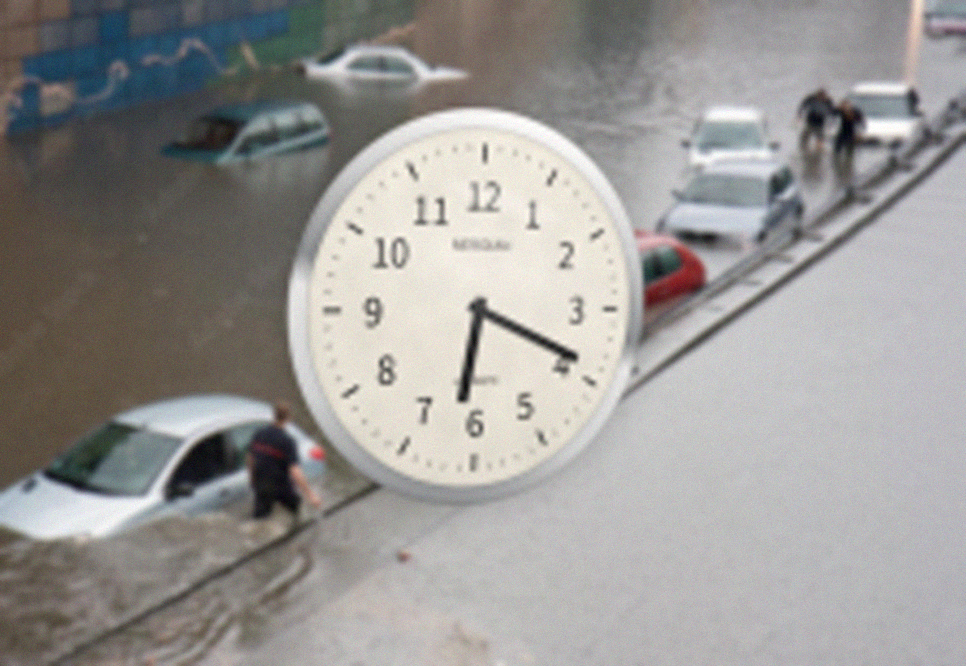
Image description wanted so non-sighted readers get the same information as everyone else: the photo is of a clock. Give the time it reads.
6:19
